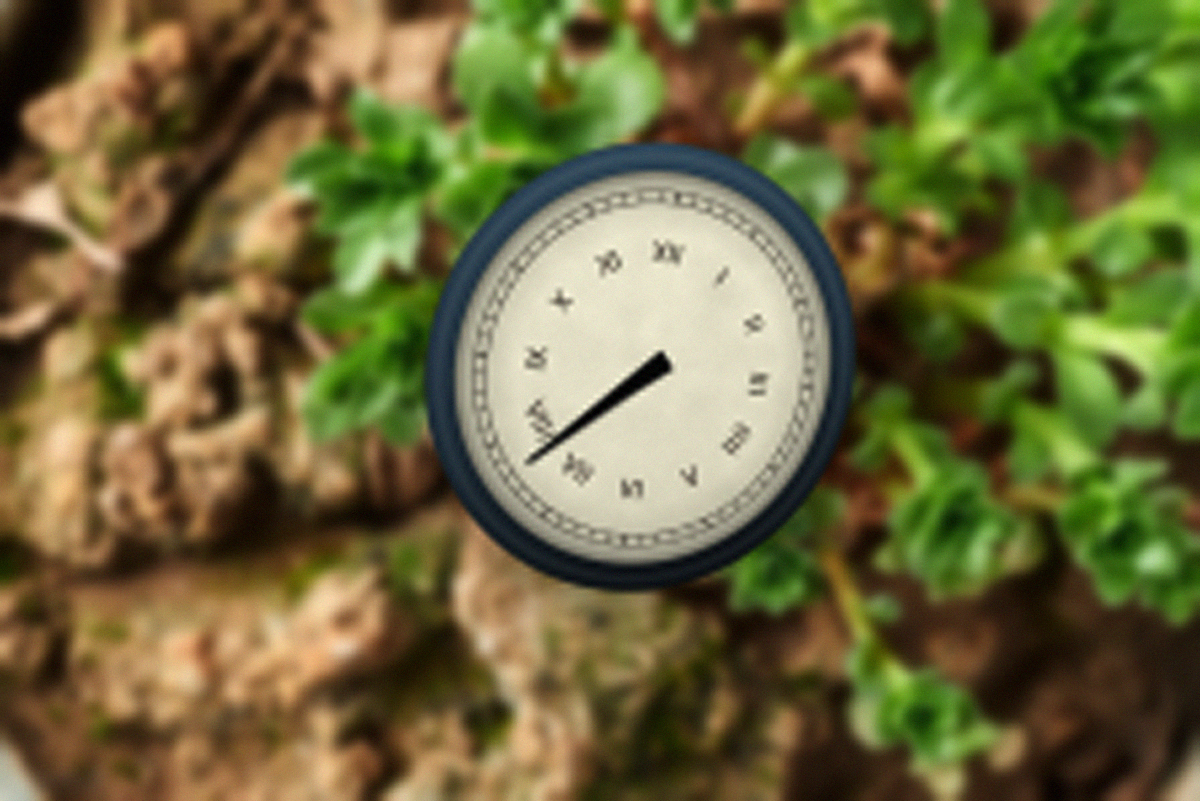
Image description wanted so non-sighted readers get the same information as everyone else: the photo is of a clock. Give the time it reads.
7:38
